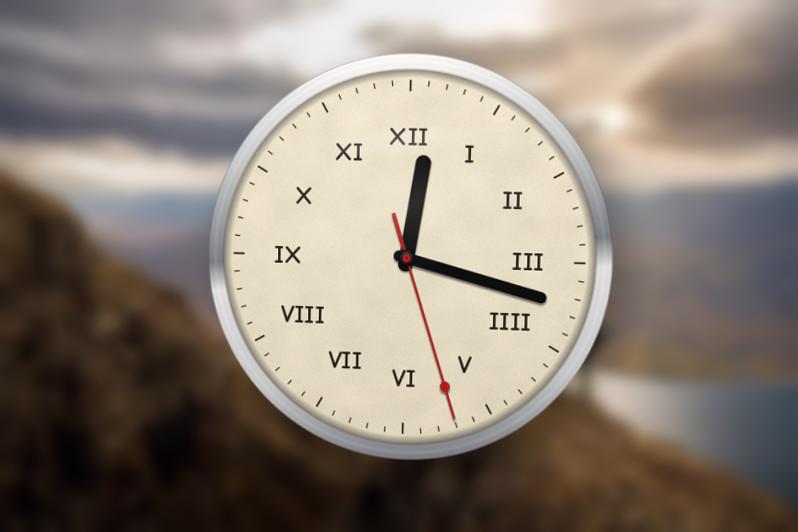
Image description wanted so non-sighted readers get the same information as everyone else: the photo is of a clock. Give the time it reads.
12:17:27
